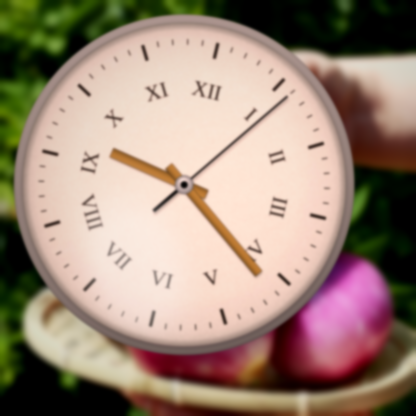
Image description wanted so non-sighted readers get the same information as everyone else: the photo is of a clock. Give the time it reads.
9:21:06
